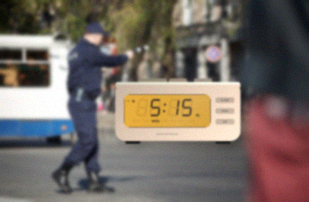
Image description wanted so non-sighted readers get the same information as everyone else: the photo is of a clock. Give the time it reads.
5:15
